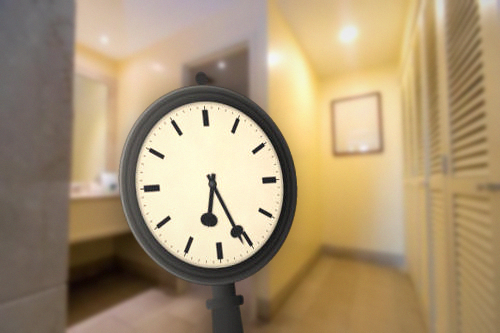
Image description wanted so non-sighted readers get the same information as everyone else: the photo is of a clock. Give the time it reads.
6:26
